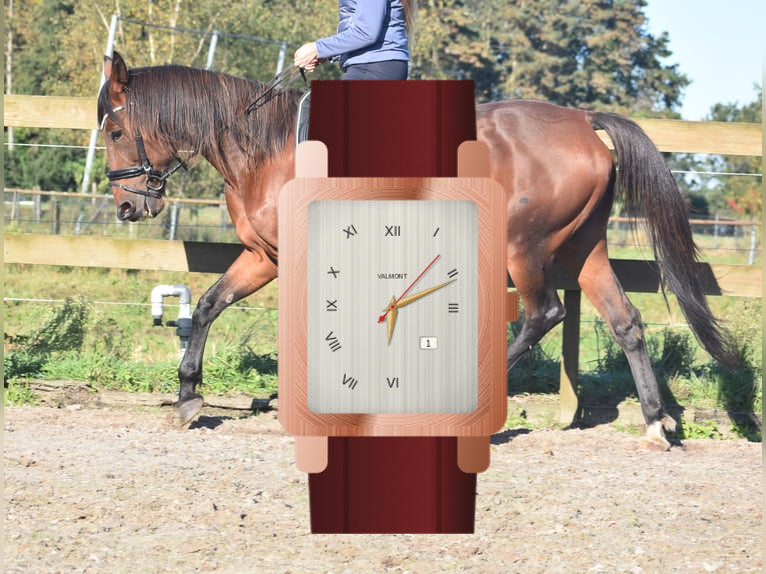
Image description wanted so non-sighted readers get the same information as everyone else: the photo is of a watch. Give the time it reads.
6:11:07
